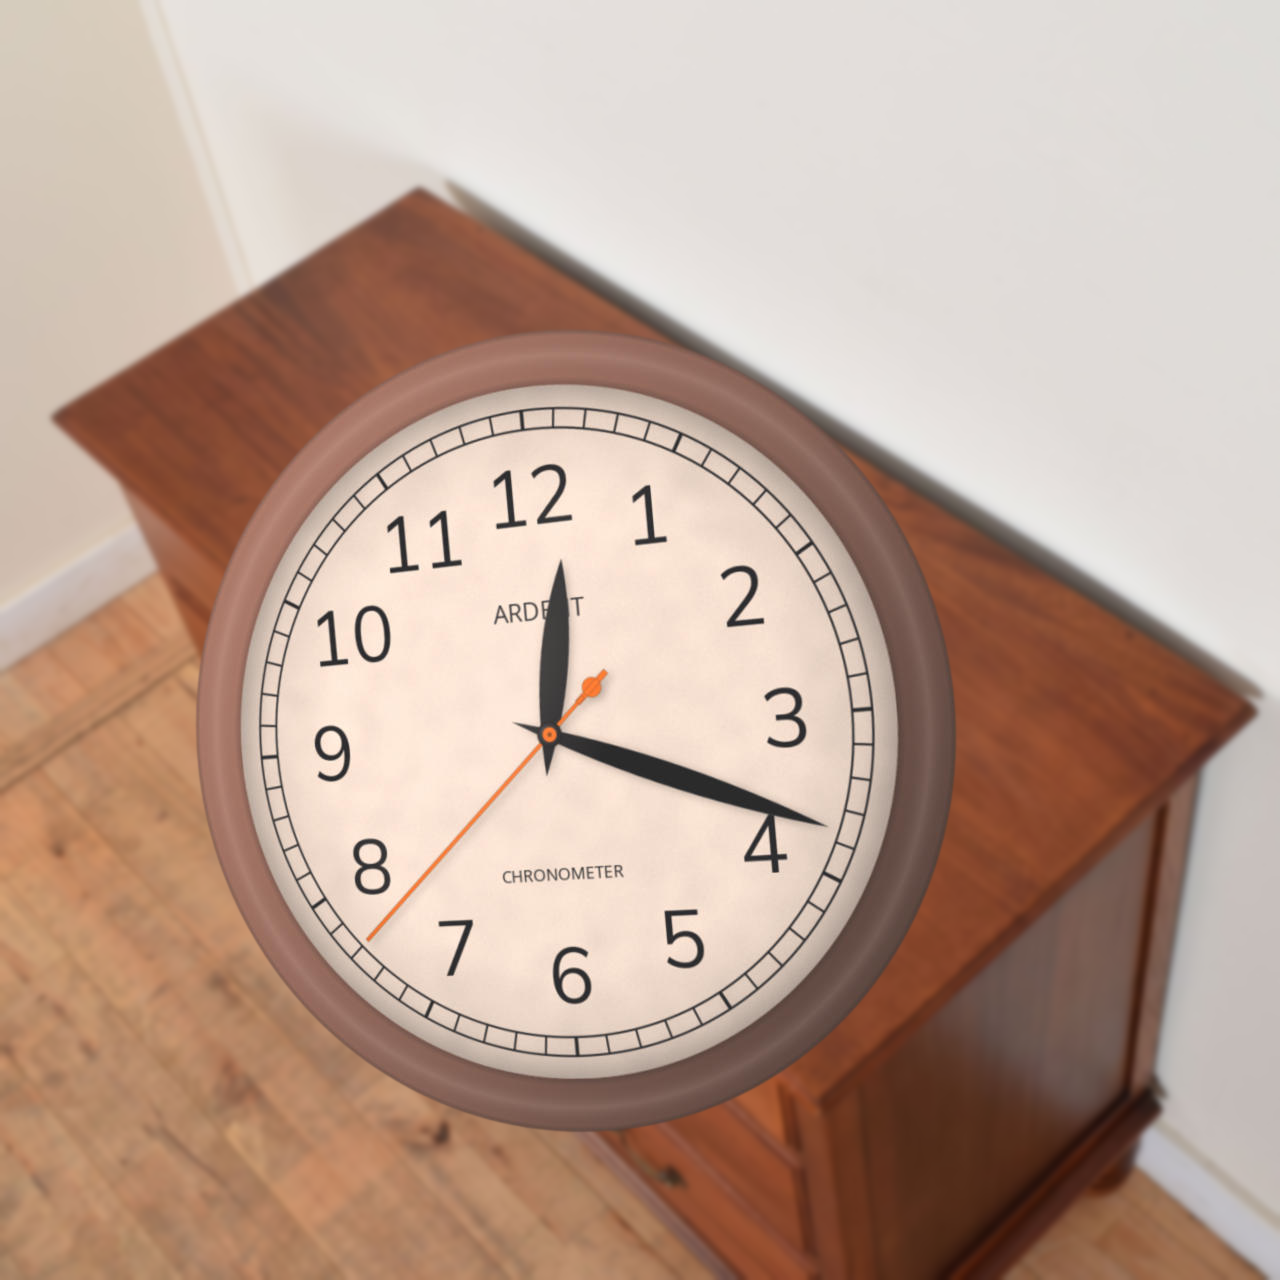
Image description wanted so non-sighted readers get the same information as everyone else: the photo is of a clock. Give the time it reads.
12:18:38
